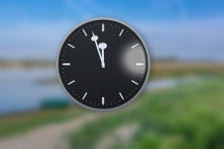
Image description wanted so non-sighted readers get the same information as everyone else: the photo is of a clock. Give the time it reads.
11:57
